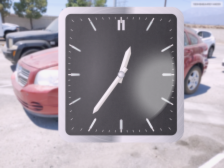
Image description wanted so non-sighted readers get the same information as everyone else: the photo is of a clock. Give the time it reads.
12:36
